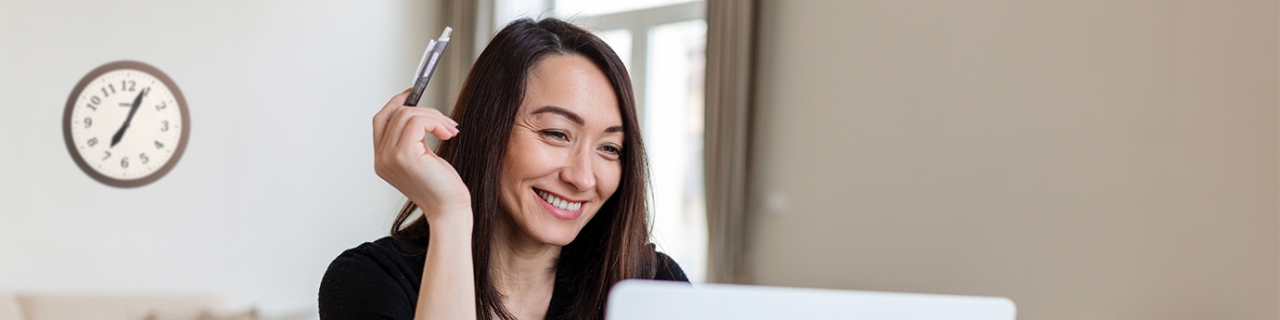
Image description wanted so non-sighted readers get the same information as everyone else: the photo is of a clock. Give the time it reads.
7:04
